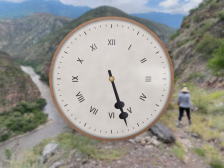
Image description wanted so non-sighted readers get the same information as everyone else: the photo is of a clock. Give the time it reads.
5:27
